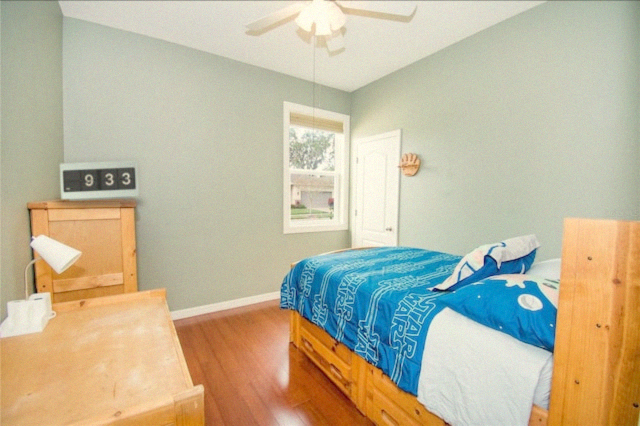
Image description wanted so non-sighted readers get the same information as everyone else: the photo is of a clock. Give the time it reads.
9:33
